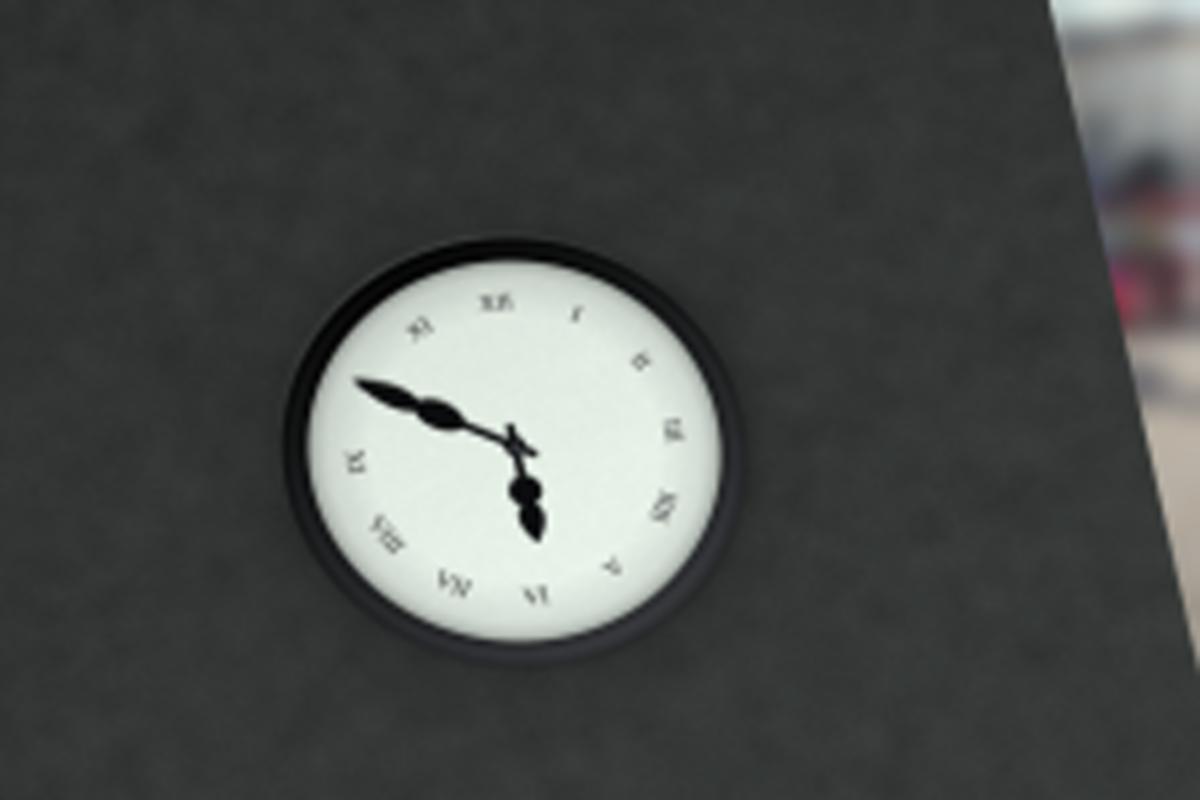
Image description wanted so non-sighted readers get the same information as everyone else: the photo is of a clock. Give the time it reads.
5:50
